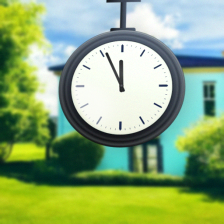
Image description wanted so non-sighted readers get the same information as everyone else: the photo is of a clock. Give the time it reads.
11:56
